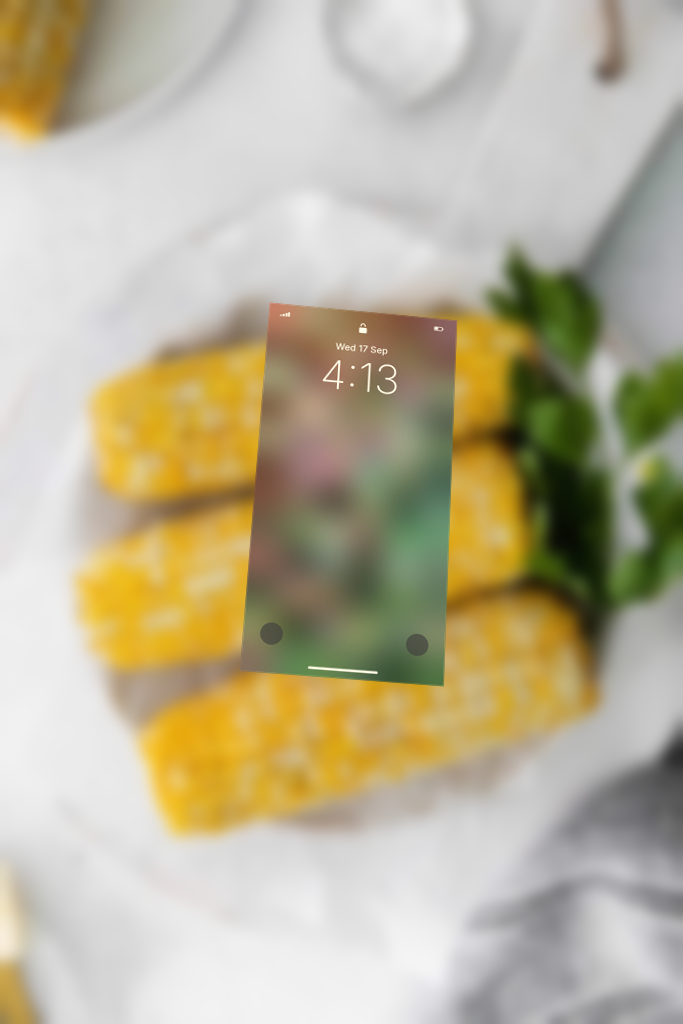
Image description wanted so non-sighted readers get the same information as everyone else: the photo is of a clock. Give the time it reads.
4:13
